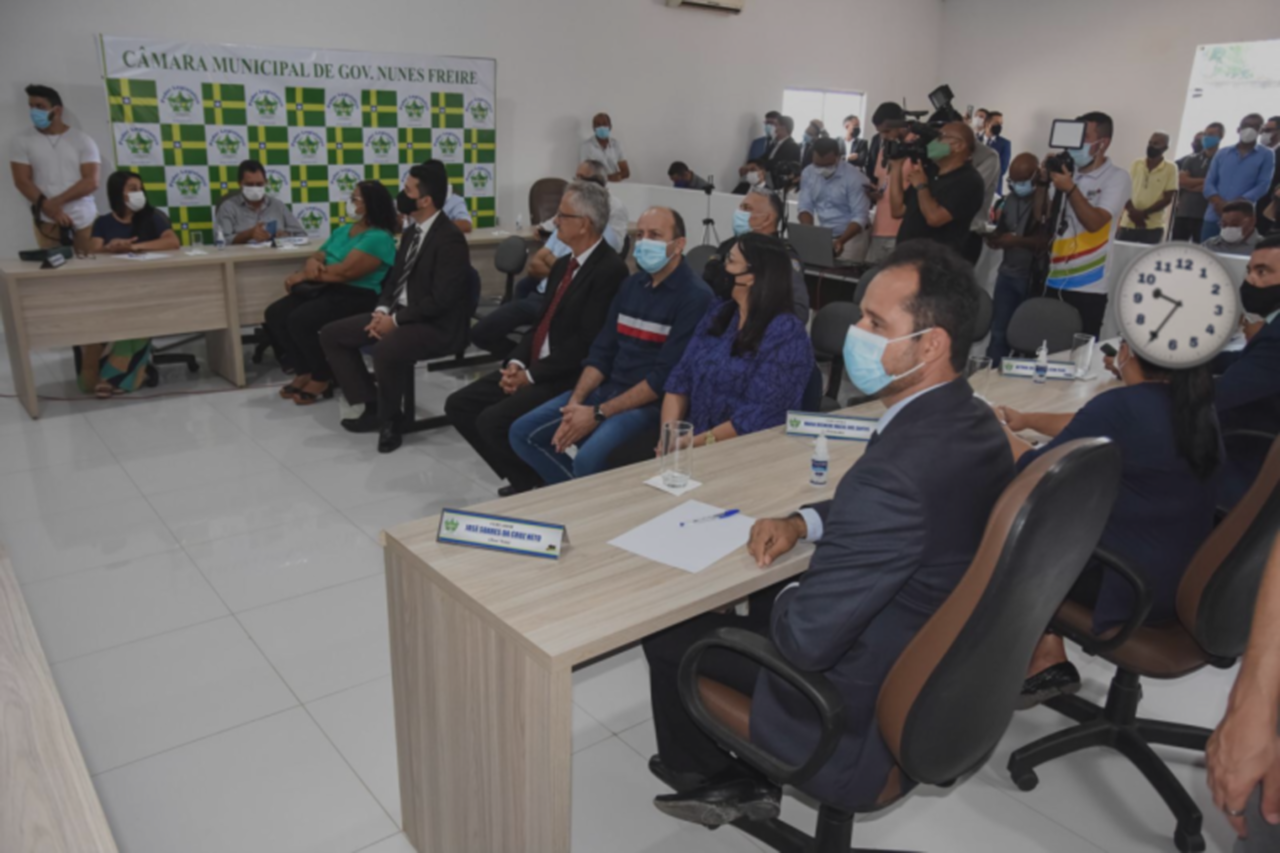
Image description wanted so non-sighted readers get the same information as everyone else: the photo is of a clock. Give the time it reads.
9:35
